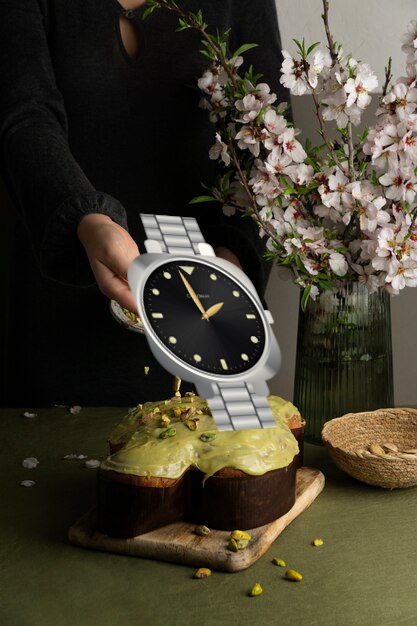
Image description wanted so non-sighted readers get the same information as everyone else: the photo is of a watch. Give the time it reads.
1:58
